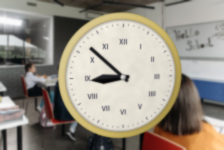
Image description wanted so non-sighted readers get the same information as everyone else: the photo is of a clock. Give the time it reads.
8:52
